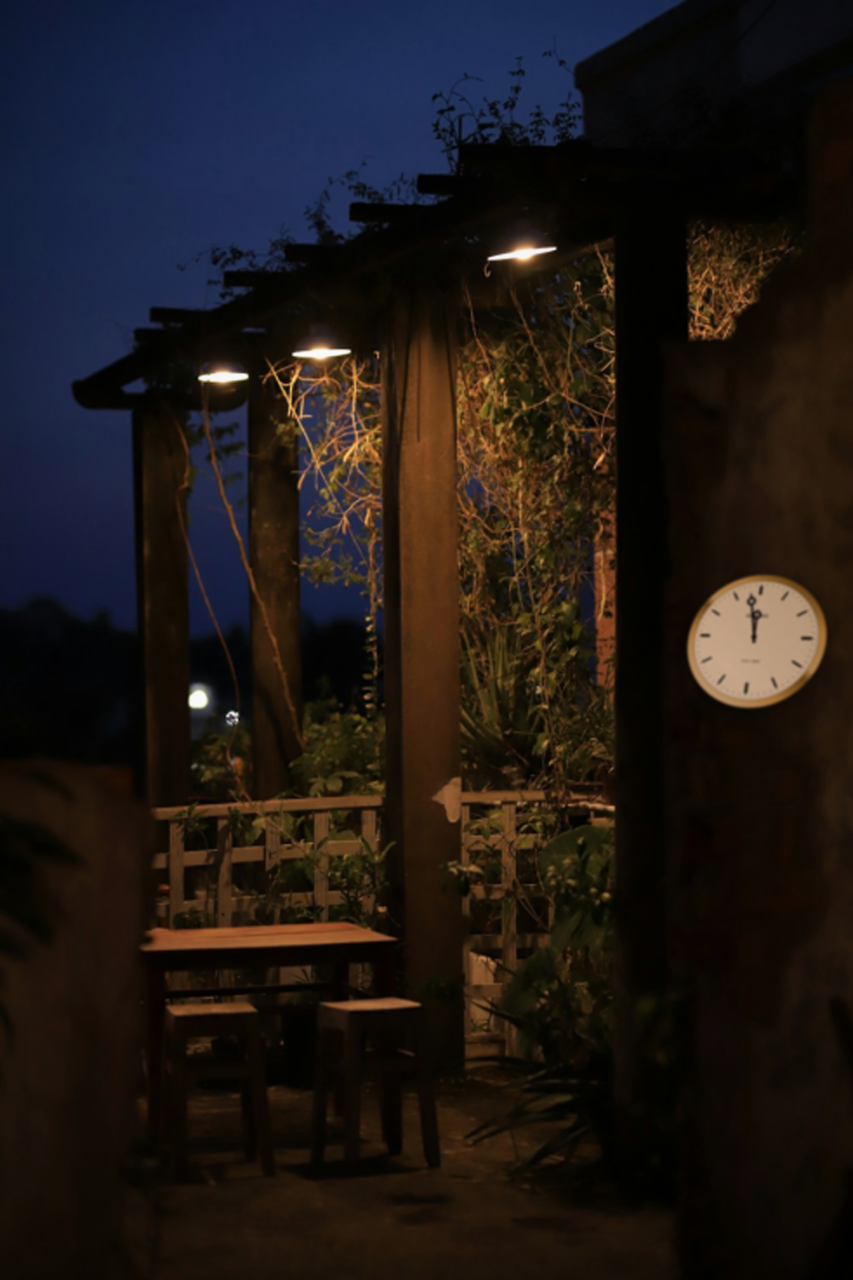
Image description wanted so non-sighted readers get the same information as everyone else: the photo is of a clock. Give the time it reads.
11:58
